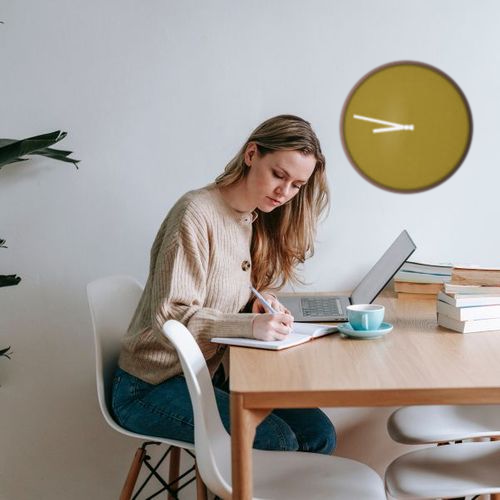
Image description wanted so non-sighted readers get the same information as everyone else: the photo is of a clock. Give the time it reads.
8:47
